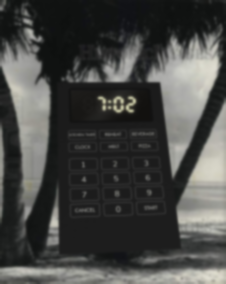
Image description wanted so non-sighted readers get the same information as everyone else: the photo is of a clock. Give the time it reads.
7:02
